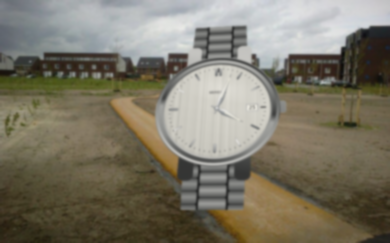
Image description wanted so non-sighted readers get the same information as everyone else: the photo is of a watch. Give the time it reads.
4:03
